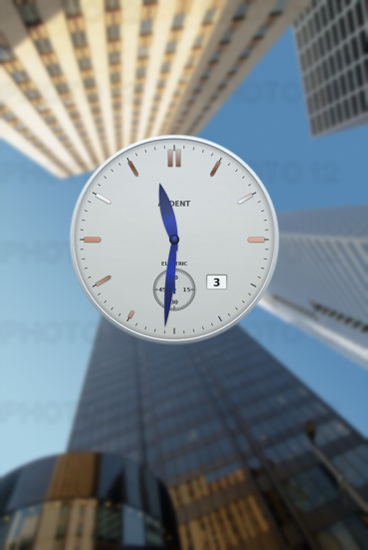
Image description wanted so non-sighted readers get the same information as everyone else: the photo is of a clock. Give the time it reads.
11:31
